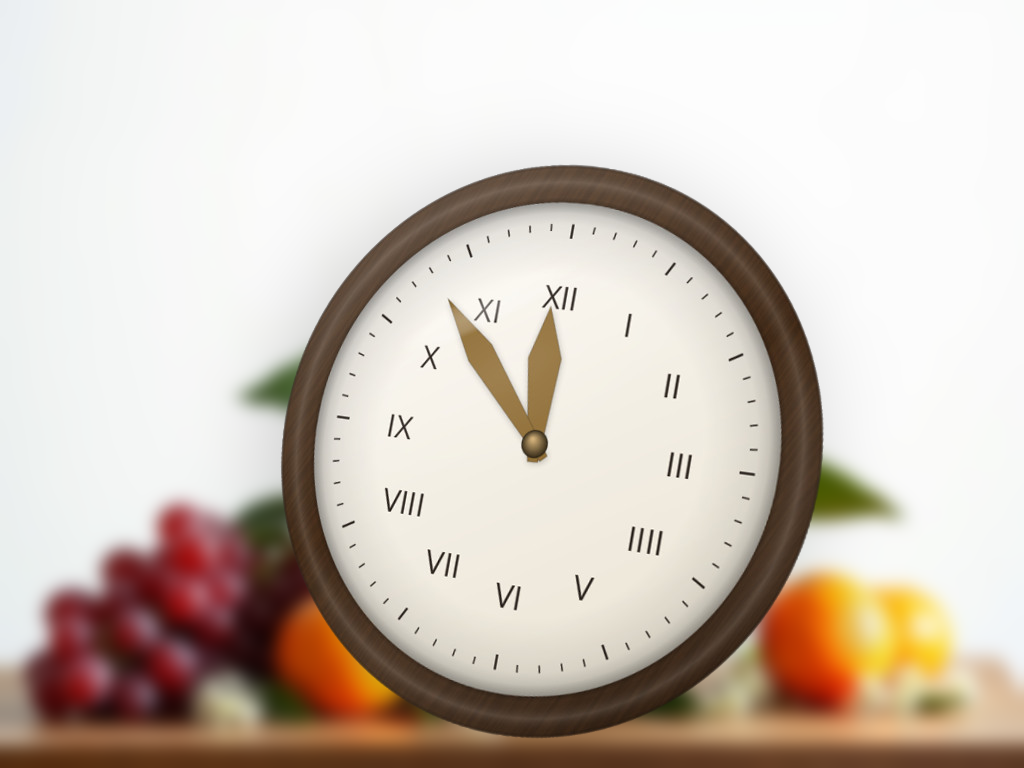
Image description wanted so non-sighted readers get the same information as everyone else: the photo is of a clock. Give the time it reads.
11:53
